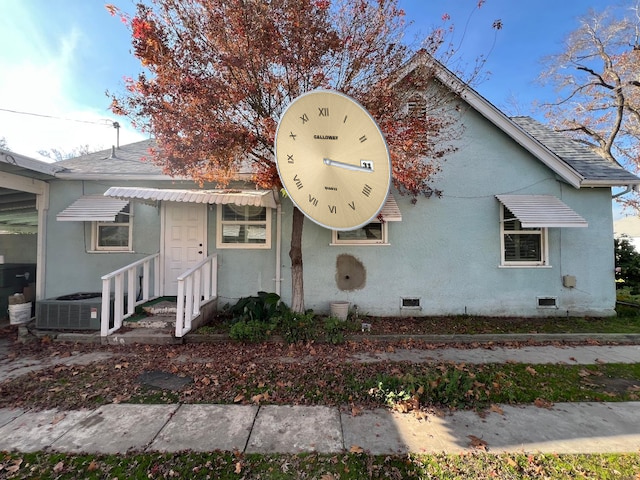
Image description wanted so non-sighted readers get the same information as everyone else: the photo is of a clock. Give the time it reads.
3:16
